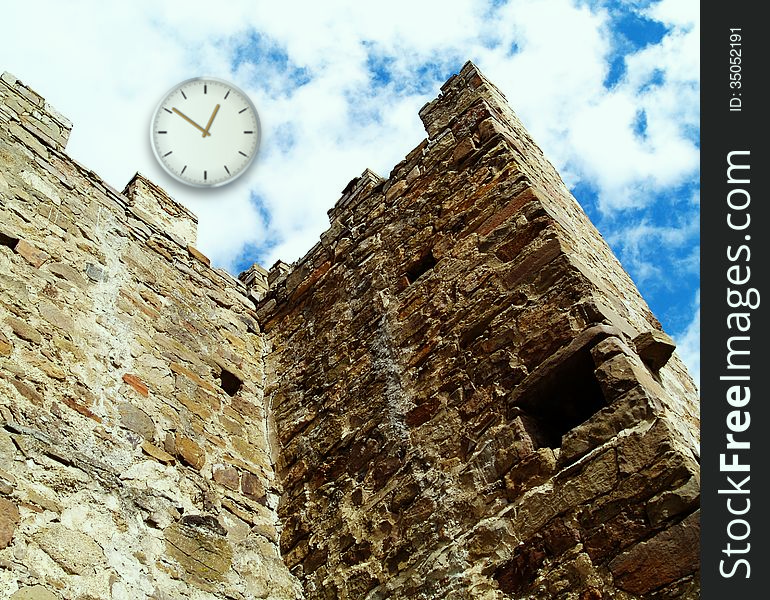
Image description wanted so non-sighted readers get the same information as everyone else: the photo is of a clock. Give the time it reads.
12:51
